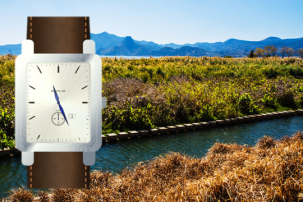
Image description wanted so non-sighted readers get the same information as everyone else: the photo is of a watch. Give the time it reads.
11:26
